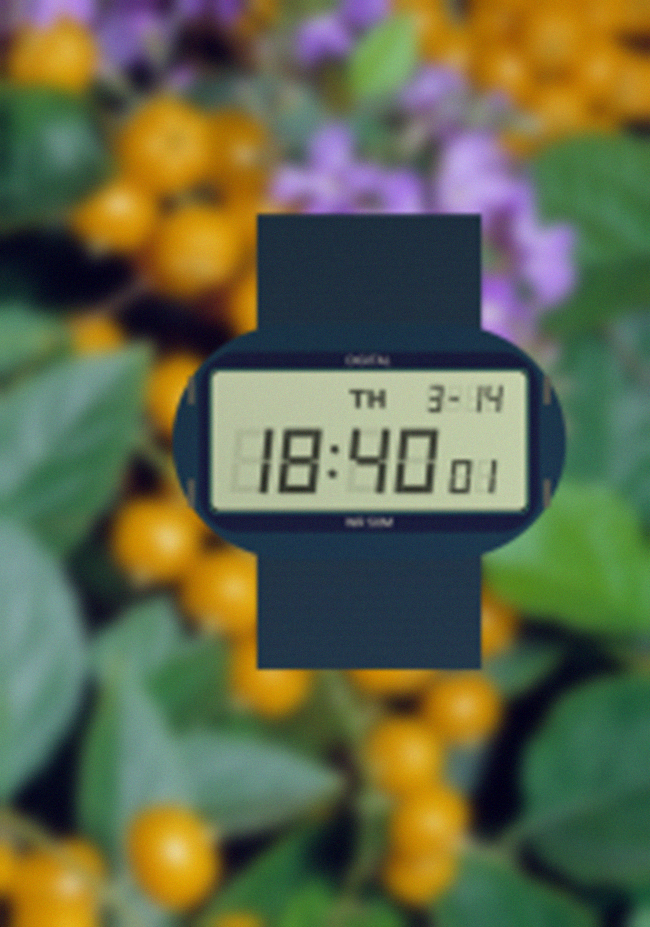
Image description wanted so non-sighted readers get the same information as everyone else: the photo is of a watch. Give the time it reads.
18:40:01
